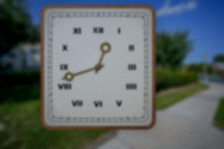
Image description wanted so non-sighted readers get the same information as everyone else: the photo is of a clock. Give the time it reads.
12:42
